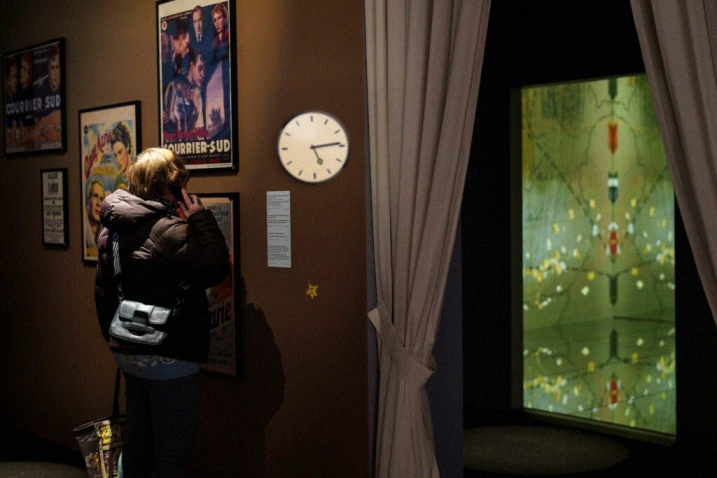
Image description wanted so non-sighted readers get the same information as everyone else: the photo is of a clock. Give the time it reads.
5:14
